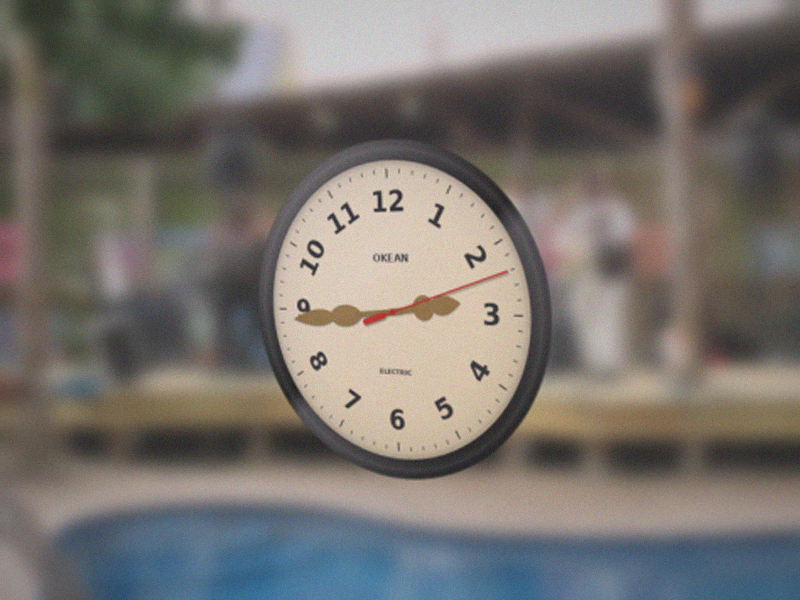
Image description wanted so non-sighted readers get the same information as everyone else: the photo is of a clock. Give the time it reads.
2:44:12
